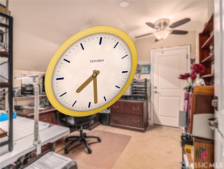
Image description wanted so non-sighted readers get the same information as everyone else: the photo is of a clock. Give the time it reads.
7:28
